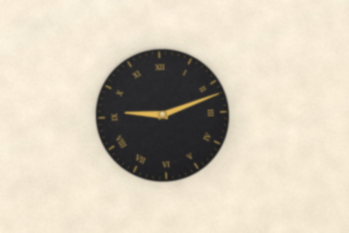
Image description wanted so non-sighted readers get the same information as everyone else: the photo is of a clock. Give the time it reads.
9:12
